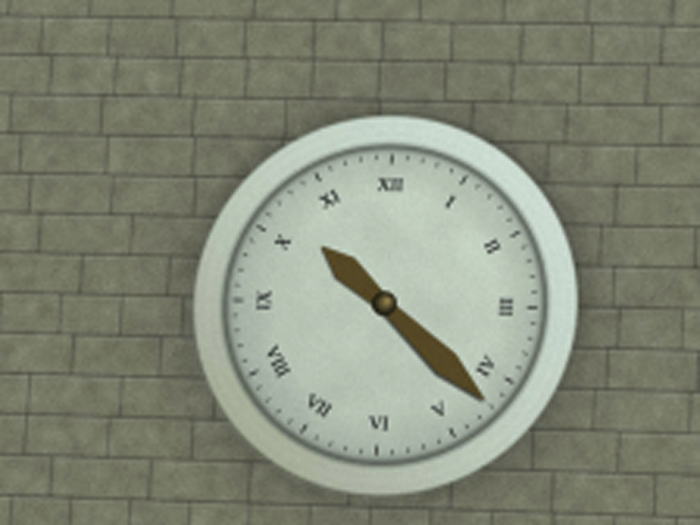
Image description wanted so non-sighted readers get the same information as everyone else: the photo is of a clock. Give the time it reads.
10:22
